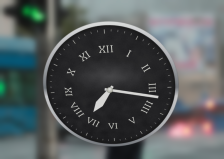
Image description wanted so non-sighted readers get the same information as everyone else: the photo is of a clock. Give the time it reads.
7:17
